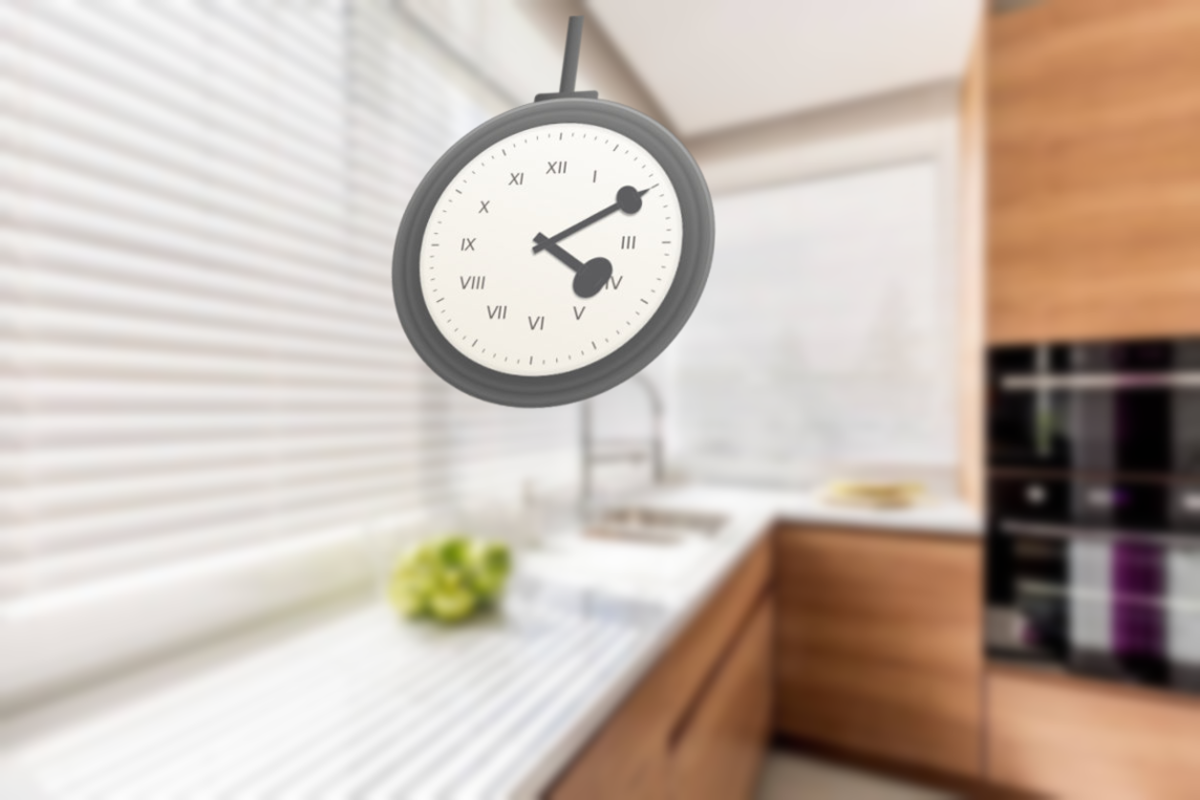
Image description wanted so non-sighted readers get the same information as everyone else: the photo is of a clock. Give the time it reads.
4:10
